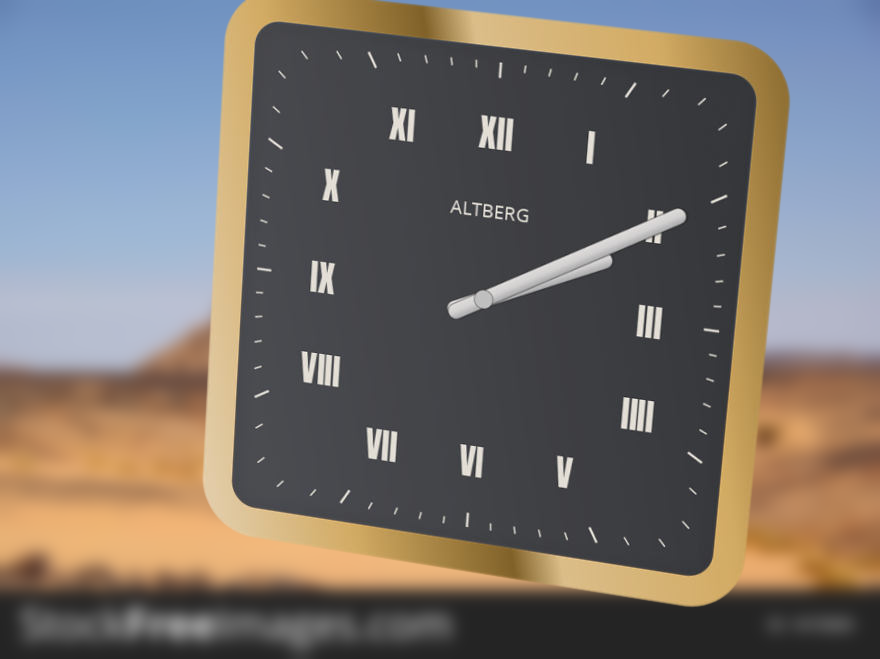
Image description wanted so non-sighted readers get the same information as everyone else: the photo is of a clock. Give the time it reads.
2:10
